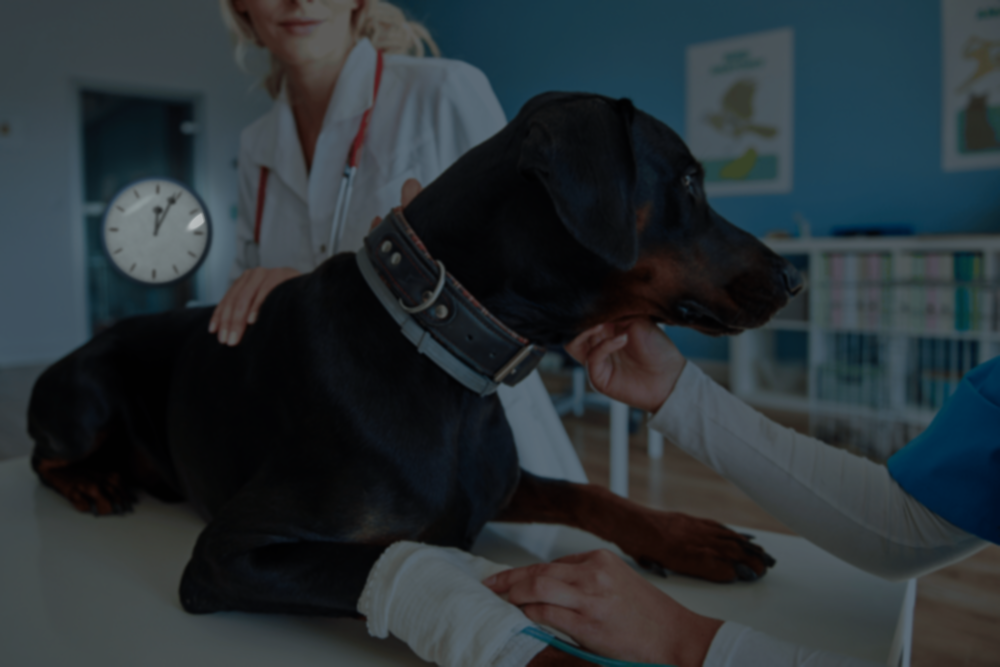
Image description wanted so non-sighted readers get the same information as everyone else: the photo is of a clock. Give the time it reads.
12:04
